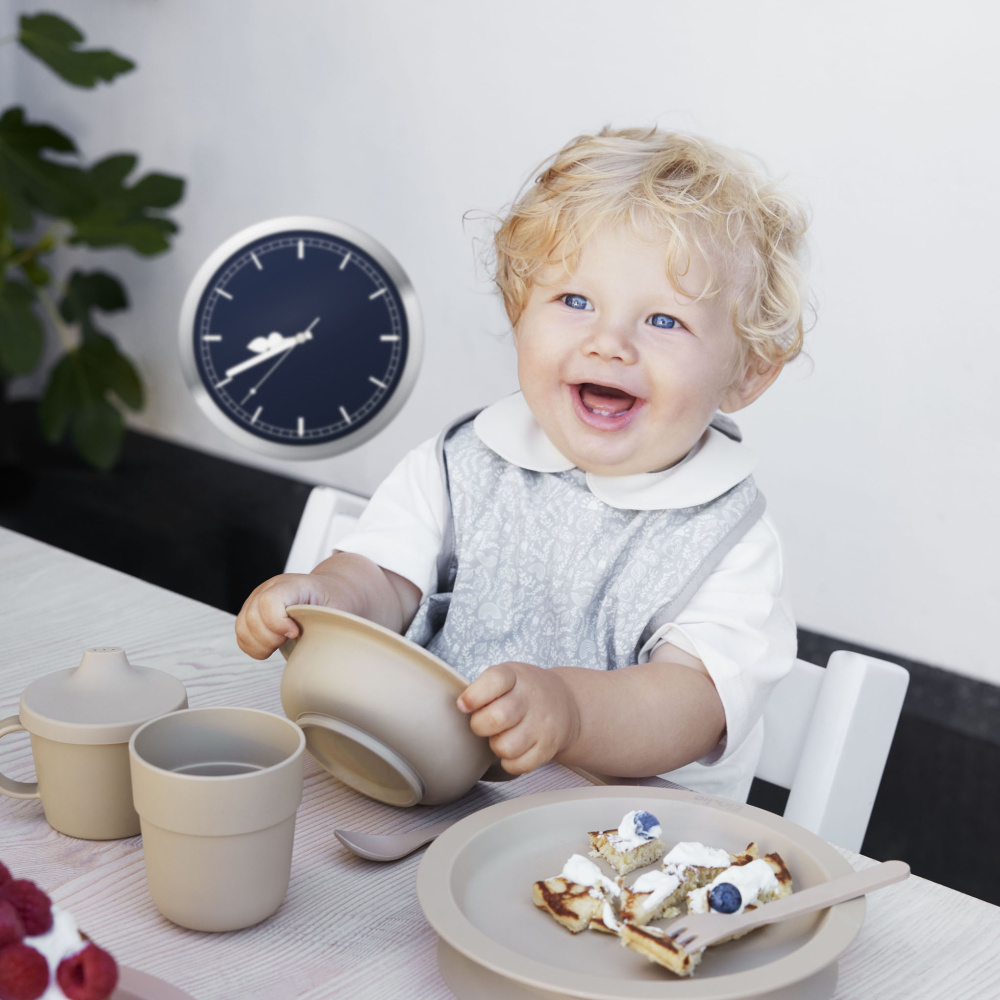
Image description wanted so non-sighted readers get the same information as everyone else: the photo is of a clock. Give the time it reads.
8:40:37
